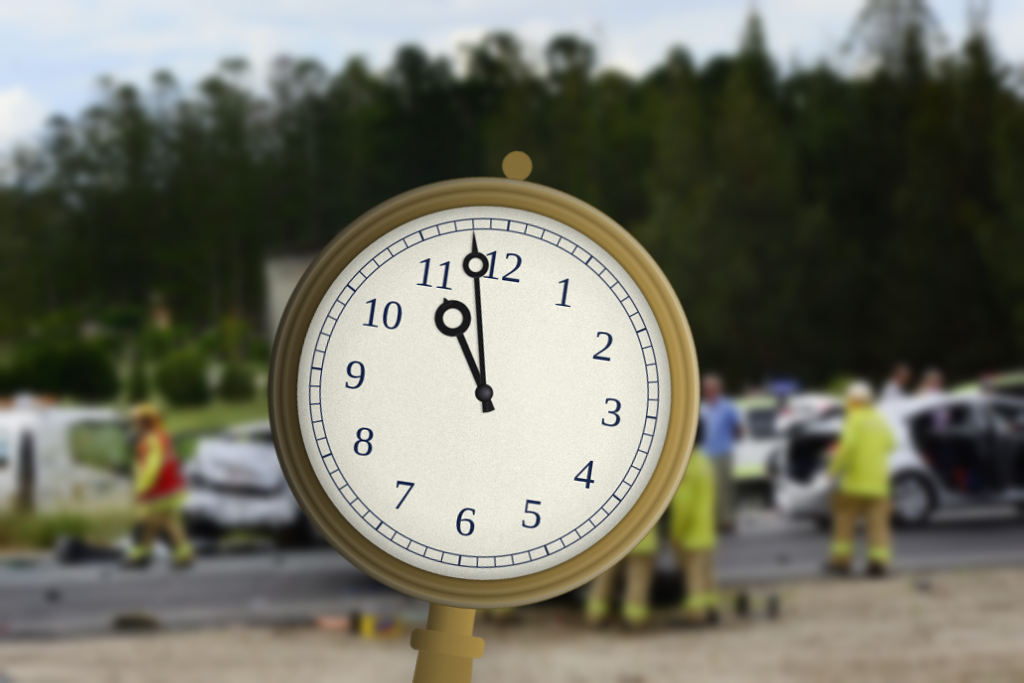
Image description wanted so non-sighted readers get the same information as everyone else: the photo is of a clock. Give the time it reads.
10:58
